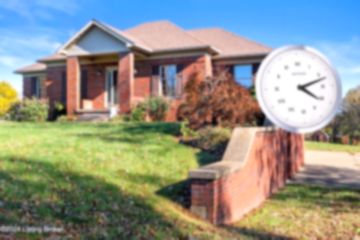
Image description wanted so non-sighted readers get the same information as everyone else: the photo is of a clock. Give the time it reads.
4:12
